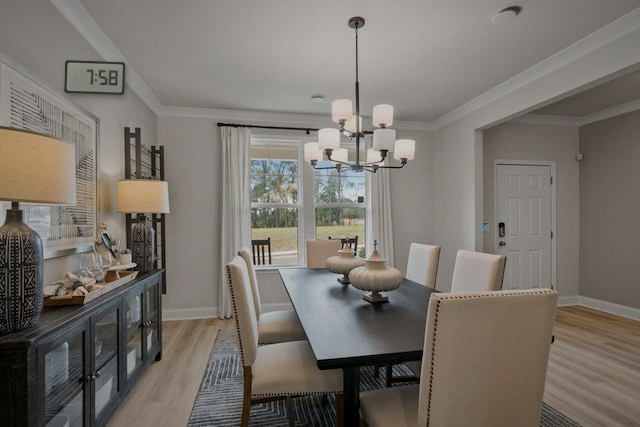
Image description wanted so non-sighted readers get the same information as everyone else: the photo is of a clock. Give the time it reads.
7:58
